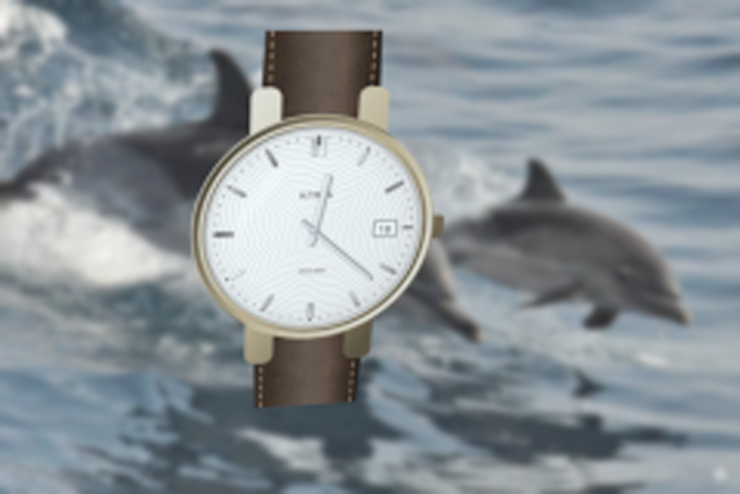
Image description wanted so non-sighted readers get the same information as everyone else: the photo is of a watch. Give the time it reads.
12:22
